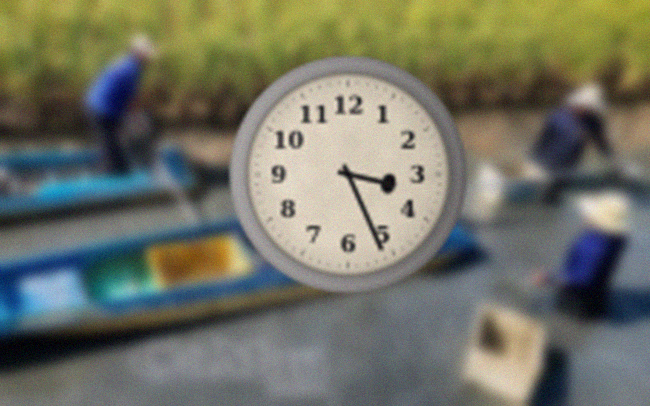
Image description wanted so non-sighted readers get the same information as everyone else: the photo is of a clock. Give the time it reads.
3:26
